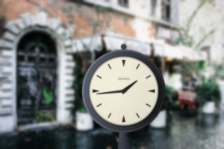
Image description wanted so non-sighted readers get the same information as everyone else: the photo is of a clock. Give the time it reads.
1:44
